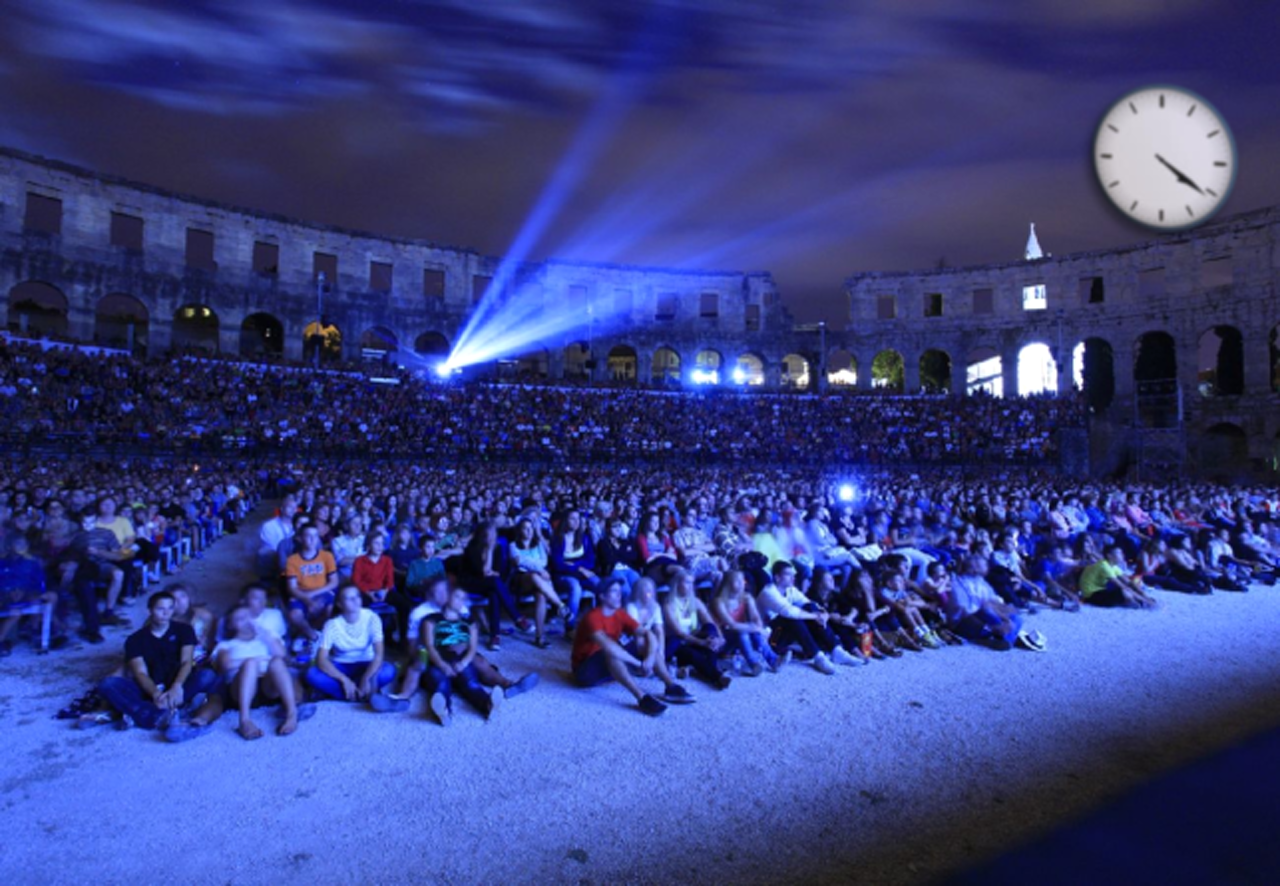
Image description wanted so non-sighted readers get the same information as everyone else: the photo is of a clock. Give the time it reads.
4:21
